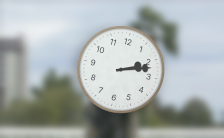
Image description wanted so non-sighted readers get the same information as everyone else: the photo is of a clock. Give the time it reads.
2:12
